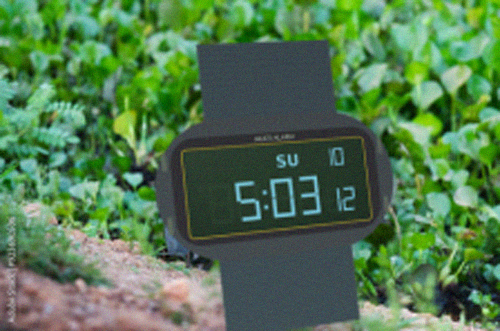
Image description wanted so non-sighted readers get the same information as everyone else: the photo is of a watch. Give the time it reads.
5:03:12
